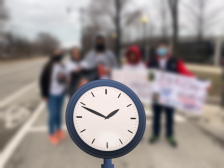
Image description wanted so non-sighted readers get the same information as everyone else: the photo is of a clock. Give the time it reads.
1:49
